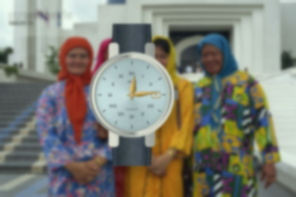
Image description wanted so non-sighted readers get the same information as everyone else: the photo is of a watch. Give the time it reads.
12:14
